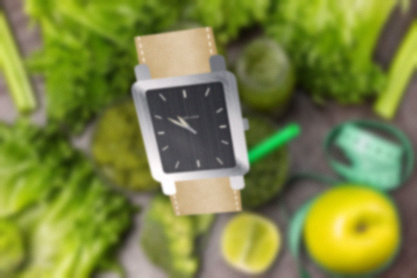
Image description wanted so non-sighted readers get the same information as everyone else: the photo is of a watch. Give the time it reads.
10:51
